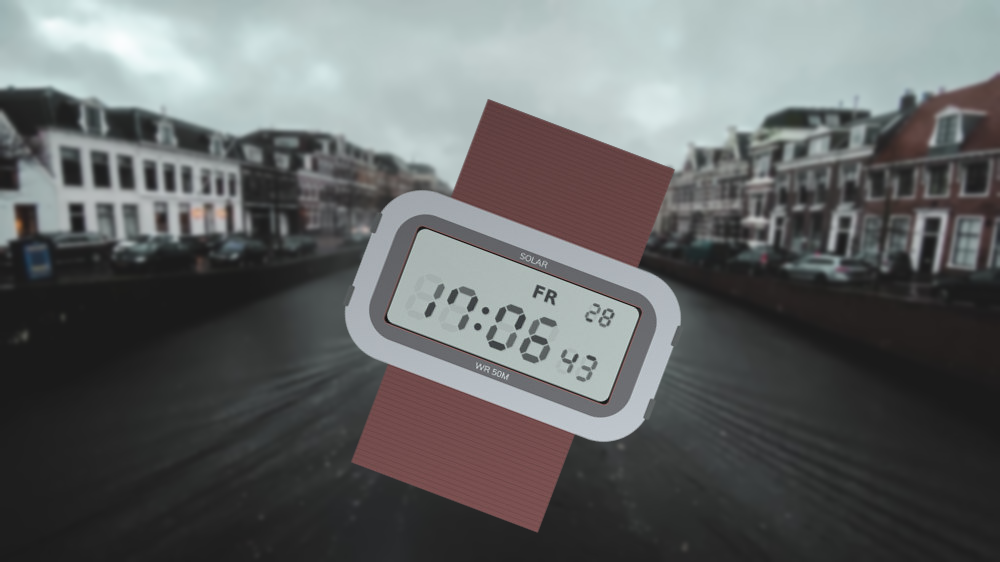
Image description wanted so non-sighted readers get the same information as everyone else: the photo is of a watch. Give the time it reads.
17:06:43
